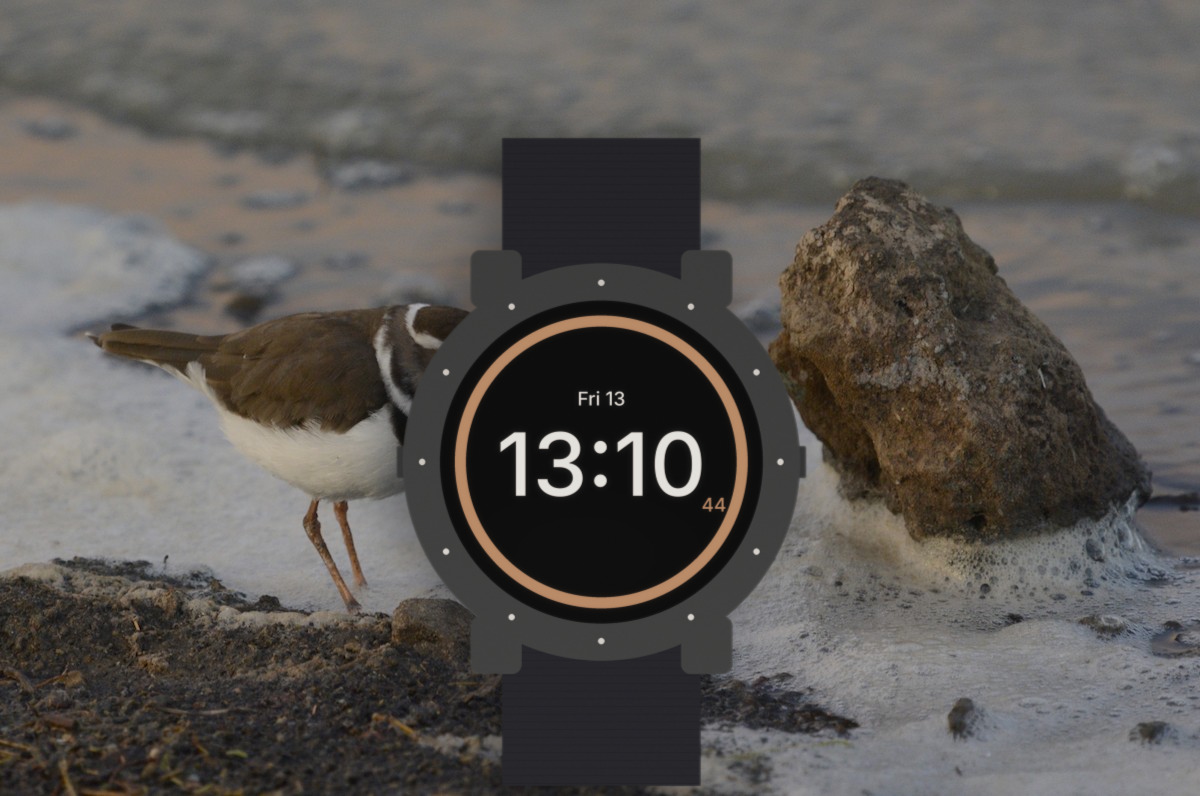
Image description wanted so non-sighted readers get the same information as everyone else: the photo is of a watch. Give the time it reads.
13:10:44
